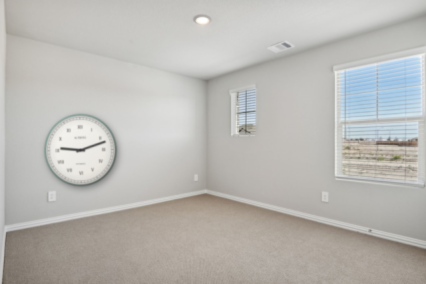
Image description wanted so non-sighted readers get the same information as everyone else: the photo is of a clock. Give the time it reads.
9:12
